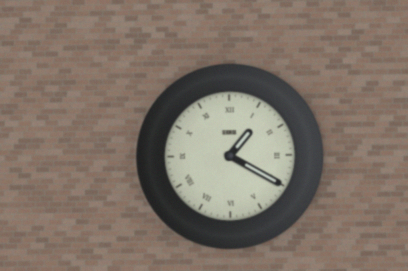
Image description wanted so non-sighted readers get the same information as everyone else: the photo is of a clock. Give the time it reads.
1:20
